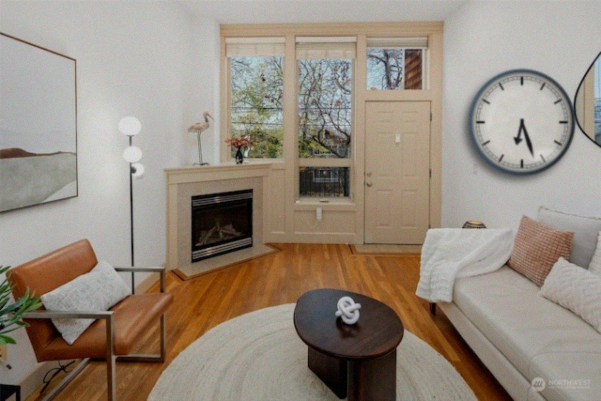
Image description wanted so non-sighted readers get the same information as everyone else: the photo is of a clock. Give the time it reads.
6:27
